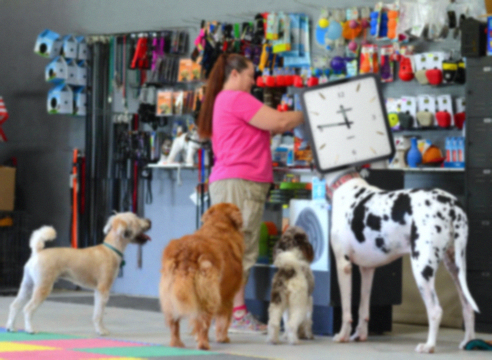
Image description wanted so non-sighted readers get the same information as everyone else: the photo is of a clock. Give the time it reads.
11:46
